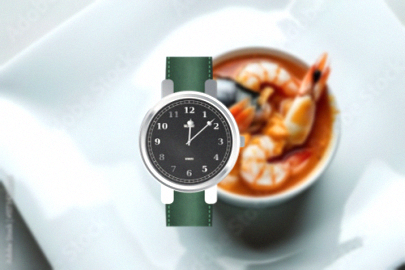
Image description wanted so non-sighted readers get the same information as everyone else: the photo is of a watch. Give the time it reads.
12:08
